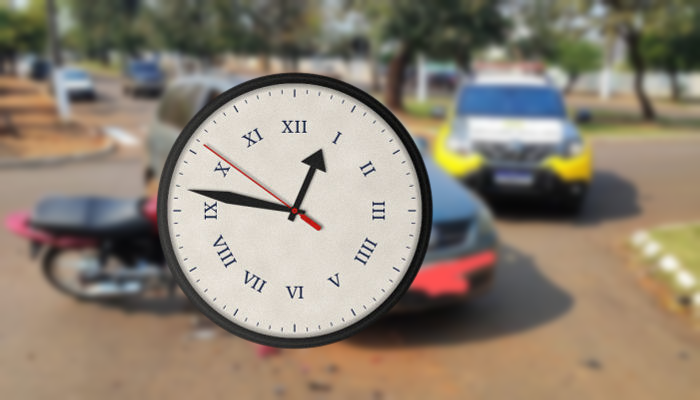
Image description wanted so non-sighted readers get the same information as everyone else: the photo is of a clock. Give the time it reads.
12:46:51
